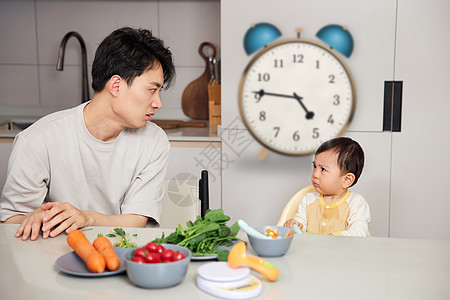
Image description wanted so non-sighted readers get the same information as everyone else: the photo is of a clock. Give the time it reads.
4:46
